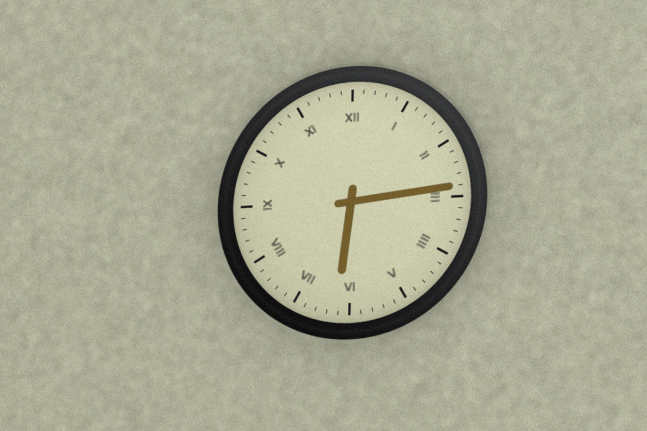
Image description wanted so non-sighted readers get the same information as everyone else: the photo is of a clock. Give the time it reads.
6:14
